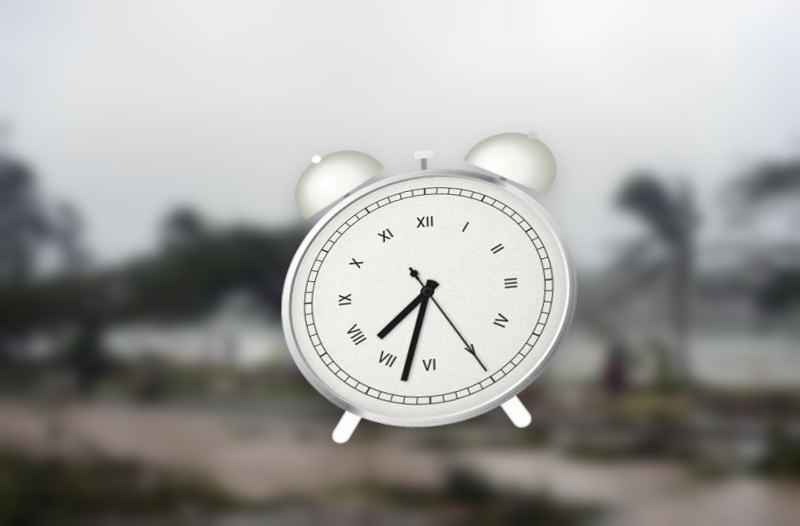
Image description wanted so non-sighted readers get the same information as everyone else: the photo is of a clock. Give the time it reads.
7:32:25
